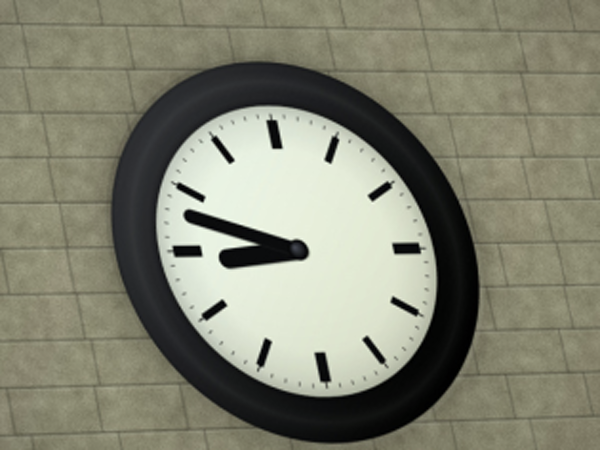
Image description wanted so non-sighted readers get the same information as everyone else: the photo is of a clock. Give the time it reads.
8:48
